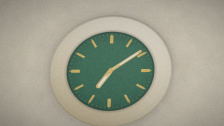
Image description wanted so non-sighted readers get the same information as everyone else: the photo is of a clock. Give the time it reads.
7:09
